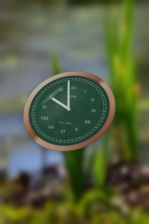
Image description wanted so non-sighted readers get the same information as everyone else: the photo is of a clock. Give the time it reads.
9:58
